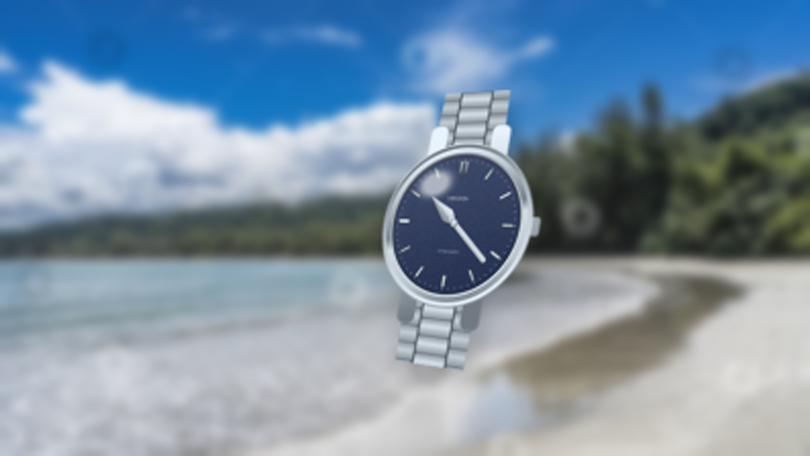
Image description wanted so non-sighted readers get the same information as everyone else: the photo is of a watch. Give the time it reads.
10:22
